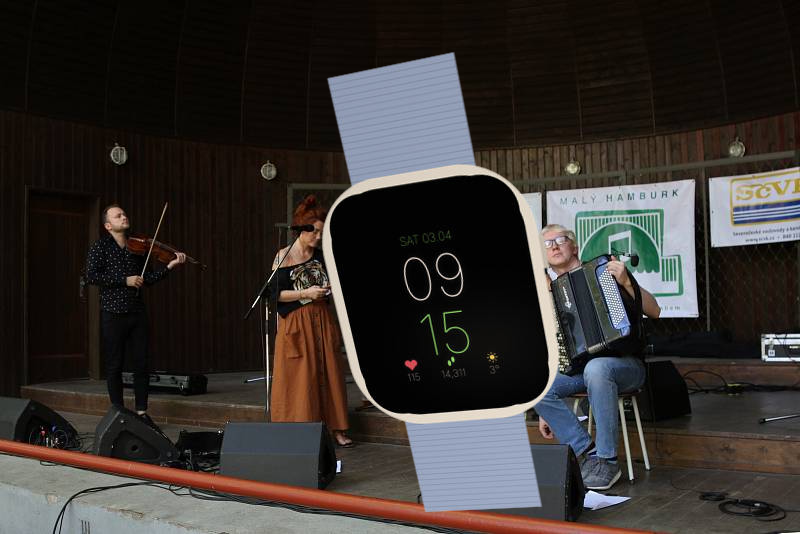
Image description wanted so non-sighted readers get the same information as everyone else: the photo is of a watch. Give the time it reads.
9:15
